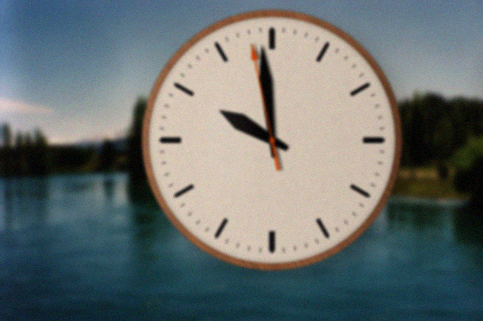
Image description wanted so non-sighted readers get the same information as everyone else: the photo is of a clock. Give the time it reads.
9:58:58
